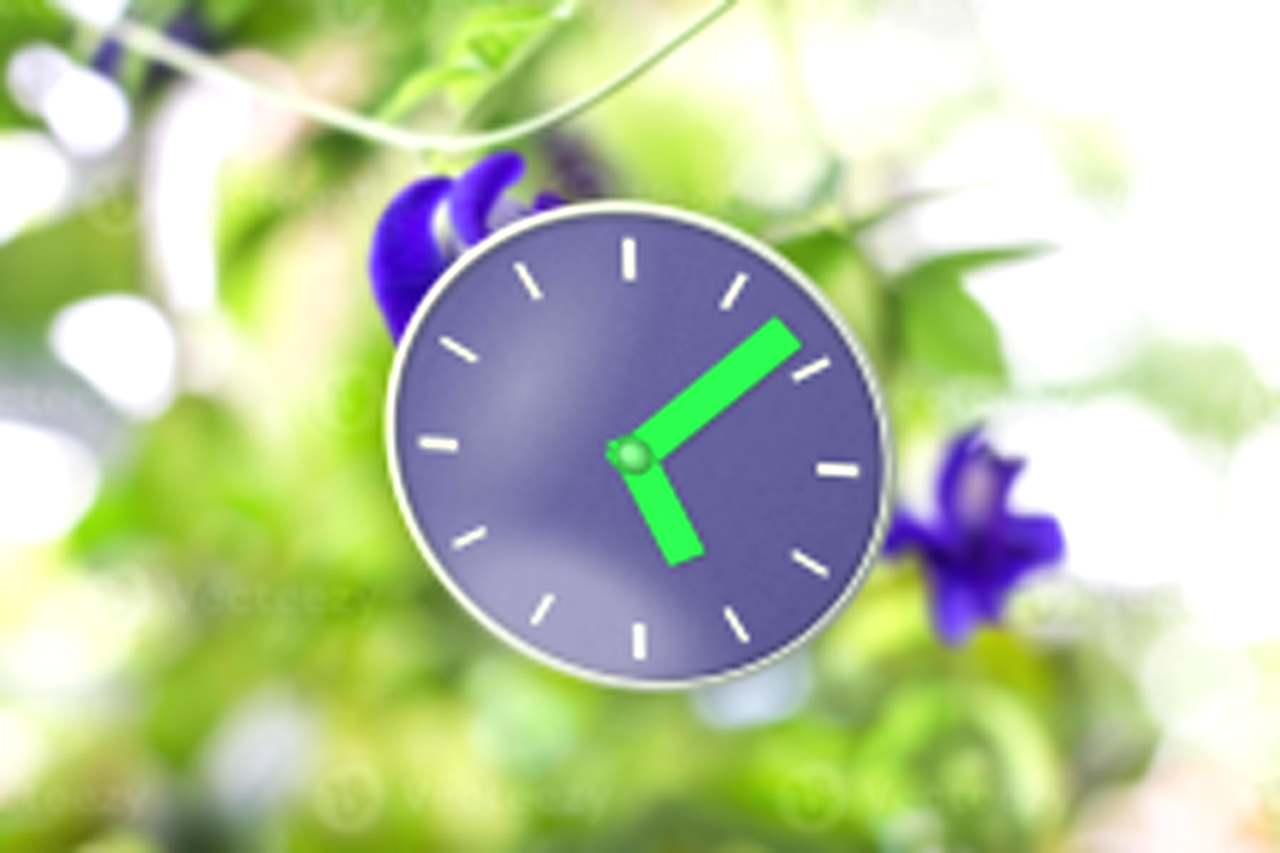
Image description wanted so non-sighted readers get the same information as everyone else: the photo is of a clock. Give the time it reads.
5:08
